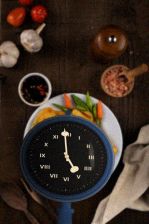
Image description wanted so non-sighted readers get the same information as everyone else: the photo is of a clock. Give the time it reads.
4:59
